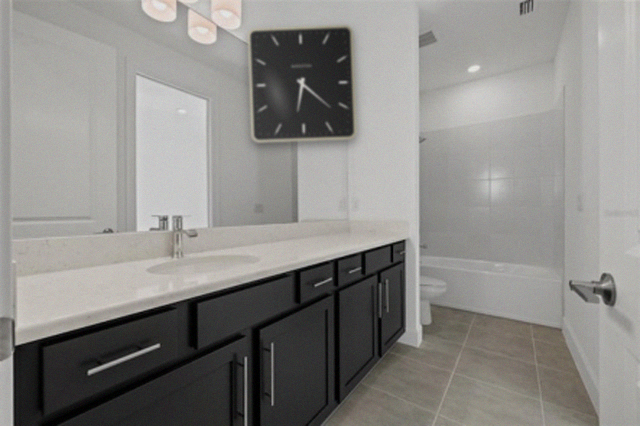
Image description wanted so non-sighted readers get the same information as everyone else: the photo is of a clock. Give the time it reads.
6:22
